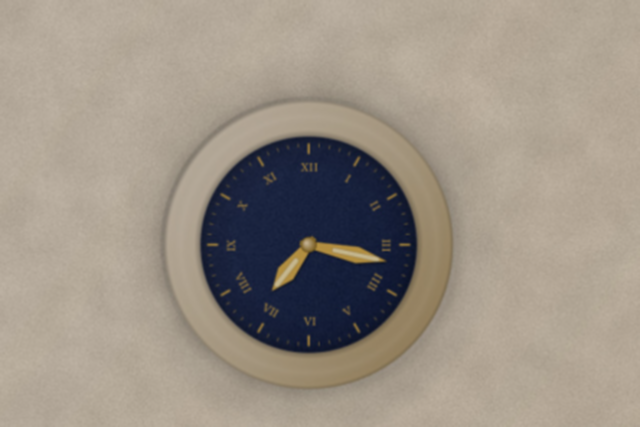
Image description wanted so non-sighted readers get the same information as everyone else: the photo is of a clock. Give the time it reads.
7:17
